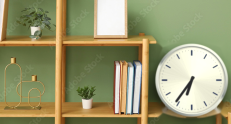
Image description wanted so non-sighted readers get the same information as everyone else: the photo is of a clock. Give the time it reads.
6:36
